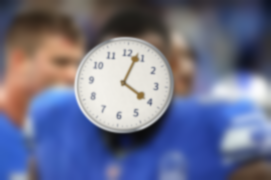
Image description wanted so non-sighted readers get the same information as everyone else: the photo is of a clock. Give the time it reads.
4:03
